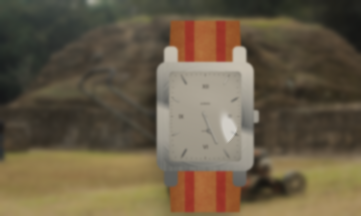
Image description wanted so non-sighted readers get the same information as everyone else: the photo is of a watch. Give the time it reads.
5:26
